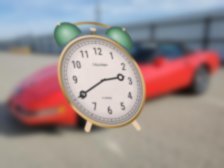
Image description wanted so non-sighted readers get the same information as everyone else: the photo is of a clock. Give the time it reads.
2:40
